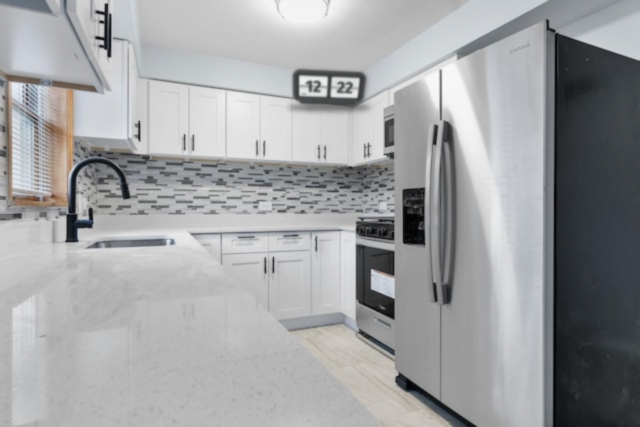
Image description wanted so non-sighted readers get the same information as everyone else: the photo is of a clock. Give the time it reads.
12:22
